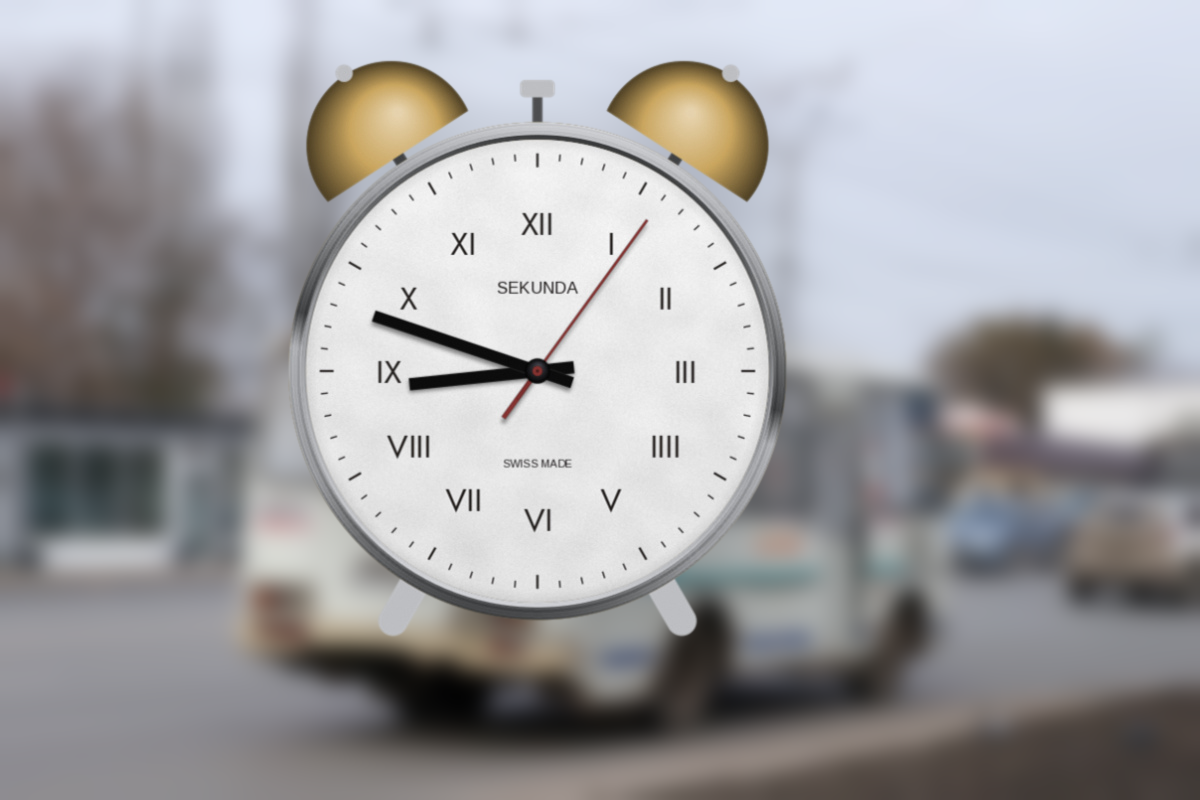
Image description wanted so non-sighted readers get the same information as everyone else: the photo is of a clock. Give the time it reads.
8:48:06
